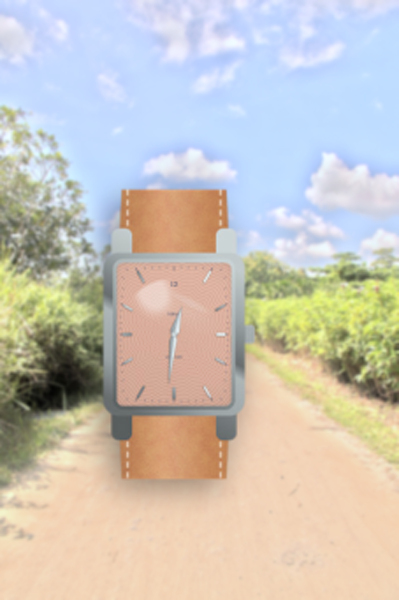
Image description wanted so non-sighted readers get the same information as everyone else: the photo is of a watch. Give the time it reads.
12:31
